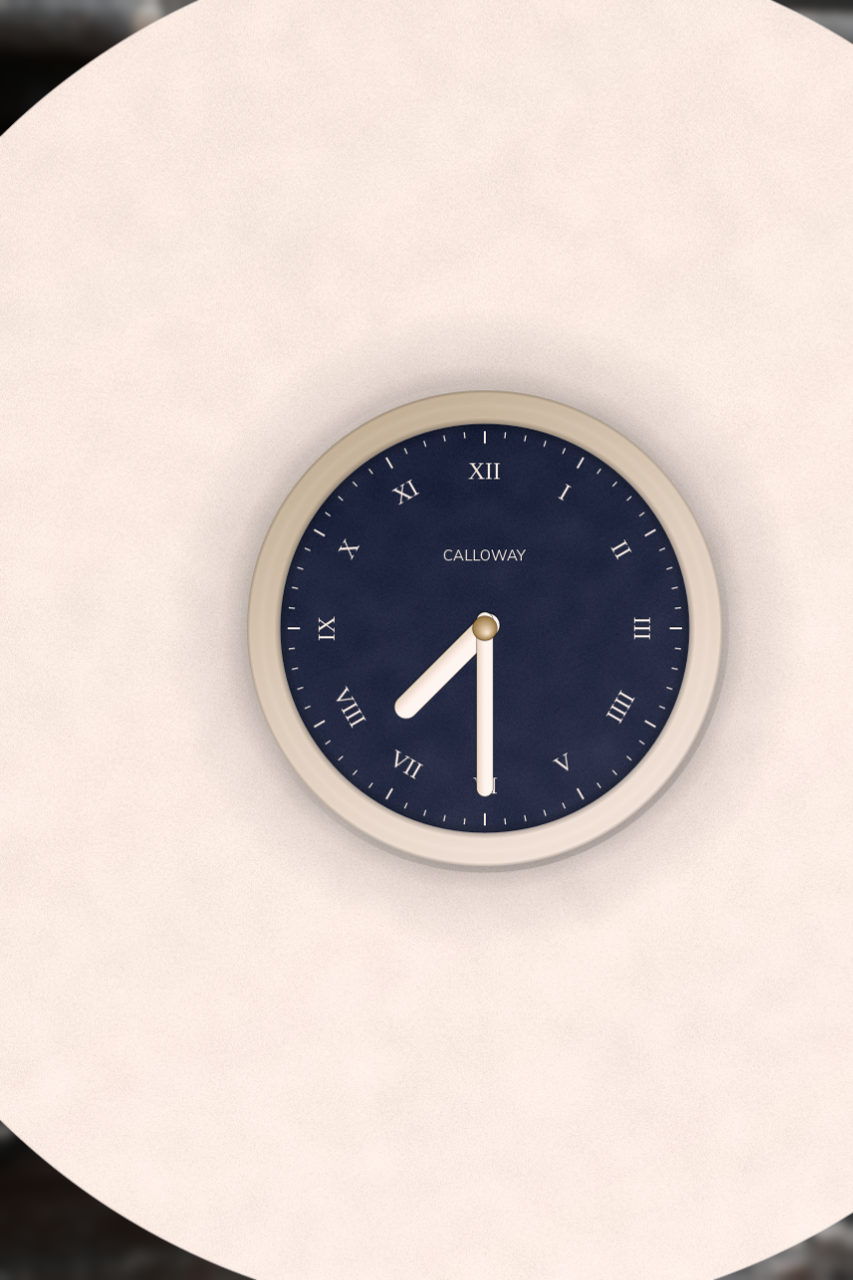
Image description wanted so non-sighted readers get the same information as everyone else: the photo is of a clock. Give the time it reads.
7:30
